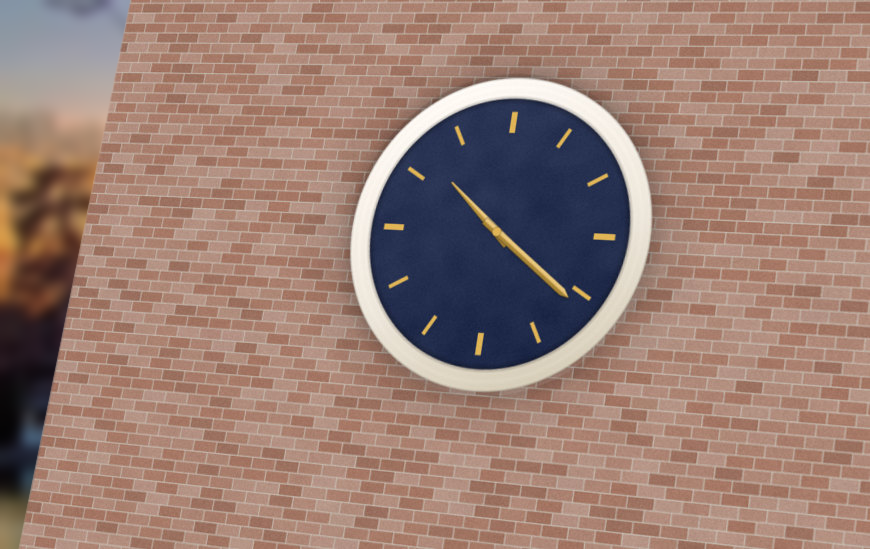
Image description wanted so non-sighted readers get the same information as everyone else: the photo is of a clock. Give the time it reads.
10:21
